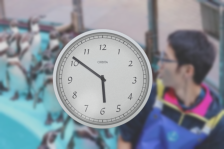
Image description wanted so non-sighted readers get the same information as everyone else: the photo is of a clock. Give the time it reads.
5:51
